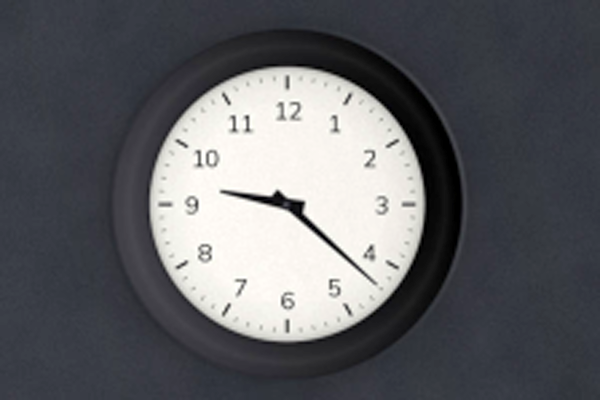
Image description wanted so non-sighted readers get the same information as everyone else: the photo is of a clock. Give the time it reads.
9:22
